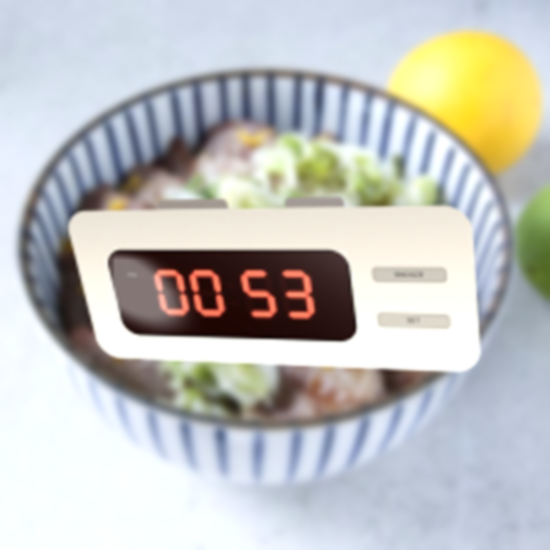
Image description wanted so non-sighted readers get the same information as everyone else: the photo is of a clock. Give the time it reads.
0:53
